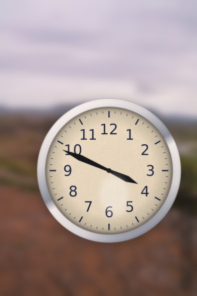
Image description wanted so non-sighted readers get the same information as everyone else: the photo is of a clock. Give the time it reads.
3:49
